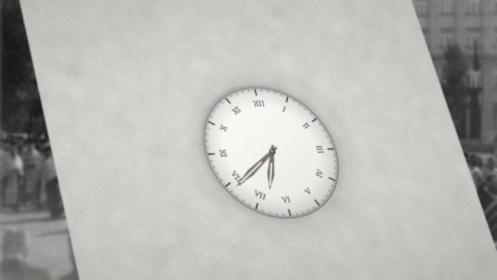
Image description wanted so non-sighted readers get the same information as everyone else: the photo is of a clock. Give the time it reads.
6:39
